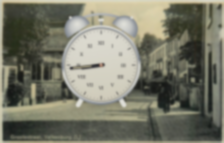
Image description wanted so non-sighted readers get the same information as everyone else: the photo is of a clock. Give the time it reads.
8:44
